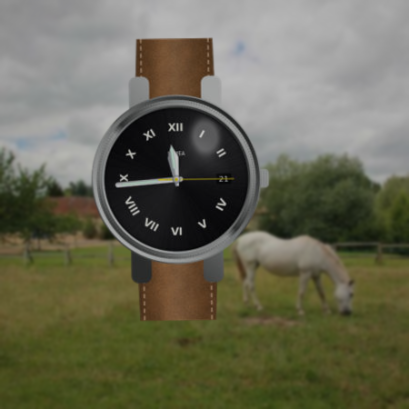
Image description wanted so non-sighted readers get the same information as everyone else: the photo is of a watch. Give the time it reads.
11:44:15
